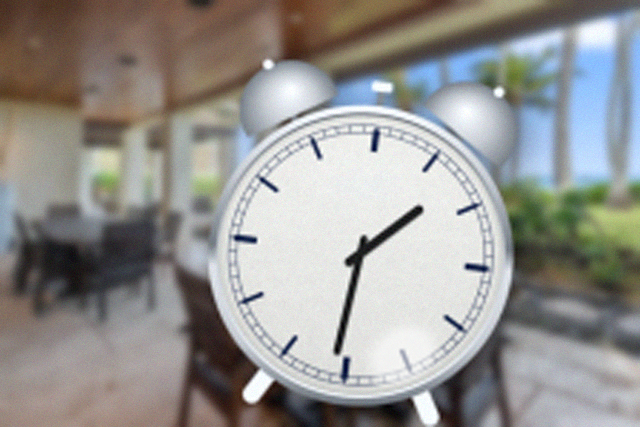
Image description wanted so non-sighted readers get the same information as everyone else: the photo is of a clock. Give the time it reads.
1:31
